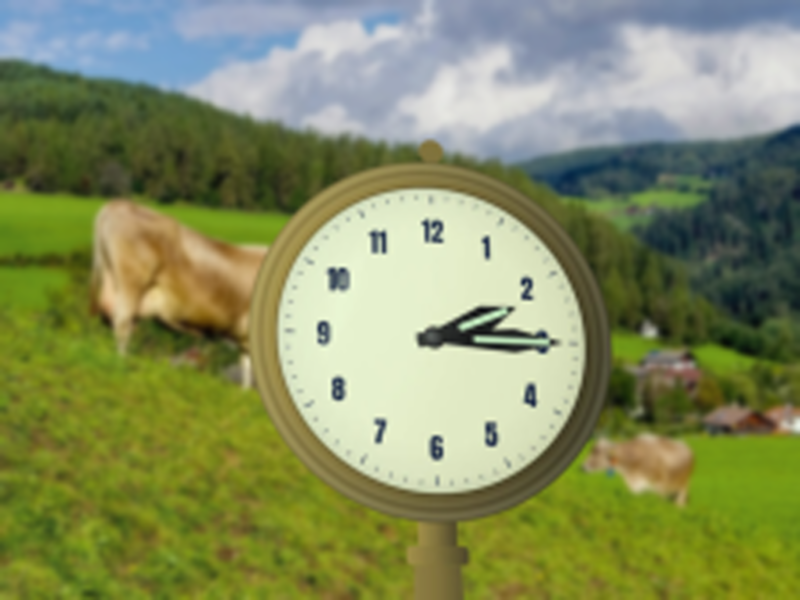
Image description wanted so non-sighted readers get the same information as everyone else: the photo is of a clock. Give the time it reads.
2:15
